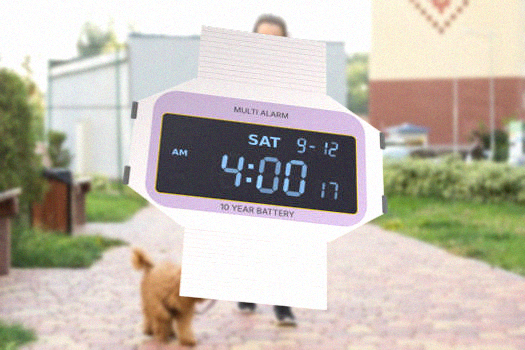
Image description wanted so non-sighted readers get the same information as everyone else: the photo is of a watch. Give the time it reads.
4:00:17
